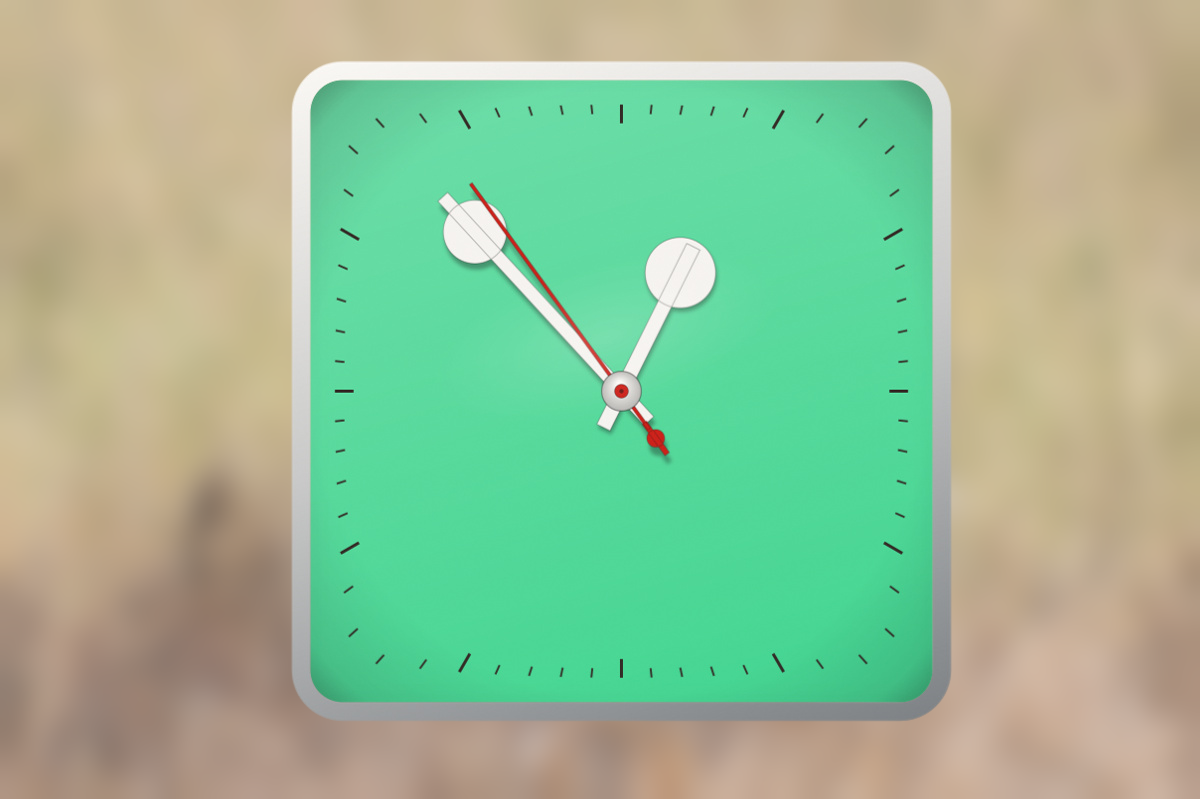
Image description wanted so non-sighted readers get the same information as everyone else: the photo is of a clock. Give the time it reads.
12:52:54
